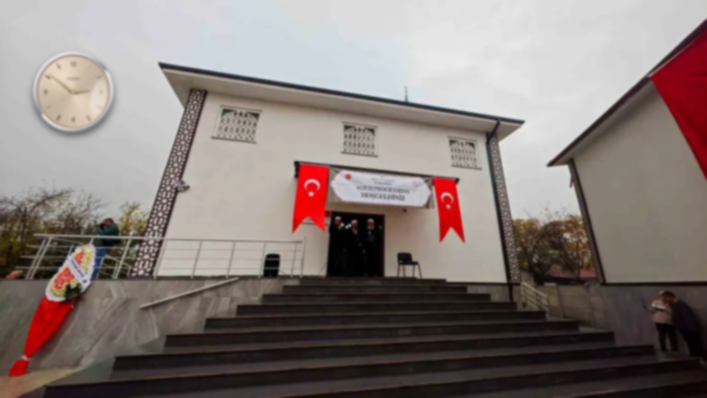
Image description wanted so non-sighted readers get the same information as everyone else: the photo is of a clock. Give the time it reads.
2:51
